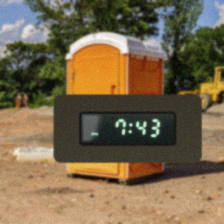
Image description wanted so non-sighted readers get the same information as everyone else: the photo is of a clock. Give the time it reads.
7:43
